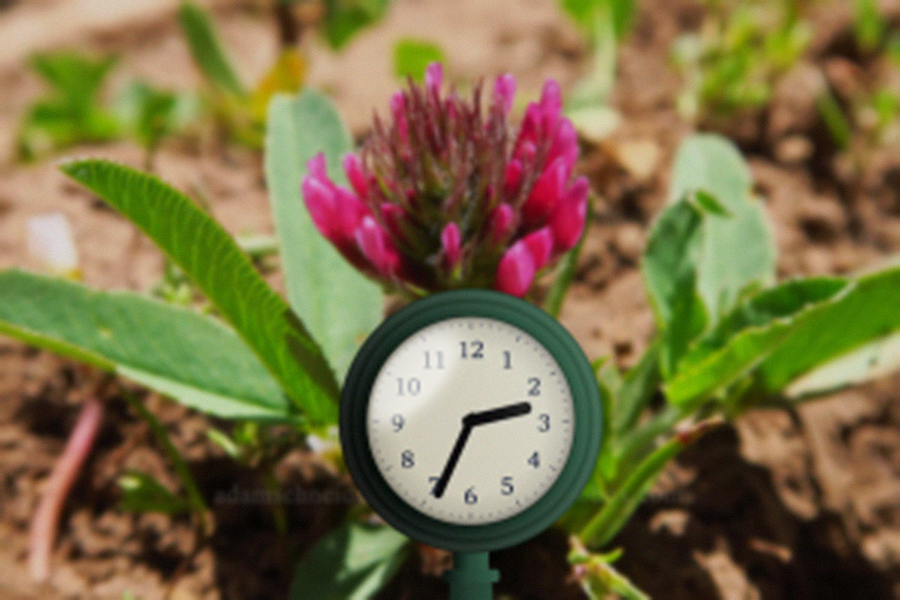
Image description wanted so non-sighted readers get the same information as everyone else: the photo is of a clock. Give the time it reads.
2:34
